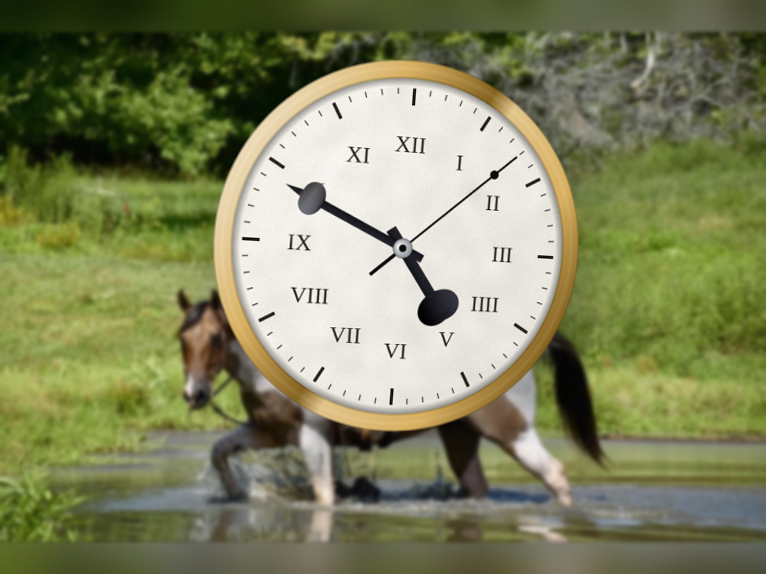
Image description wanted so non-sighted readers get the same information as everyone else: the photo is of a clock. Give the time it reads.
4:49:08
